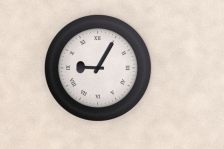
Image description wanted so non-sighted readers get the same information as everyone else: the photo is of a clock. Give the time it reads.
9:05
